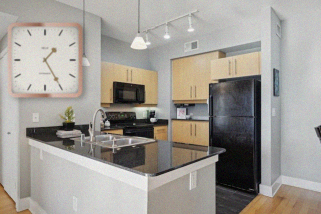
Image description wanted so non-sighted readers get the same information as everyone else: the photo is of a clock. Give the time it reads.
1:25
